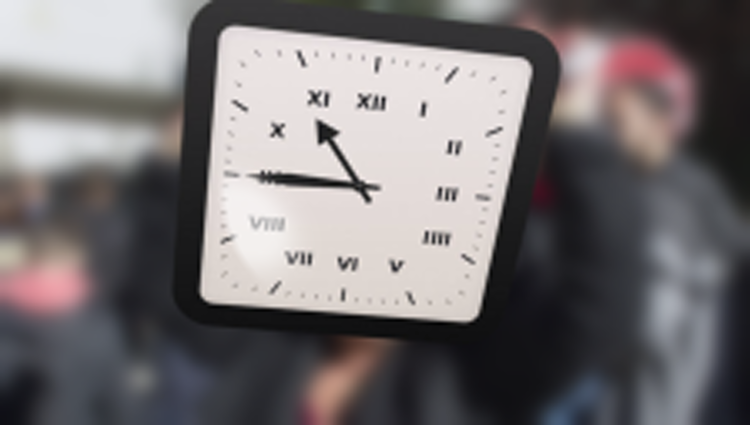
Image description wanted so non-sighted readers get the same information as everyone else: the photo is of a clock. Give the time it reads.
10:45
